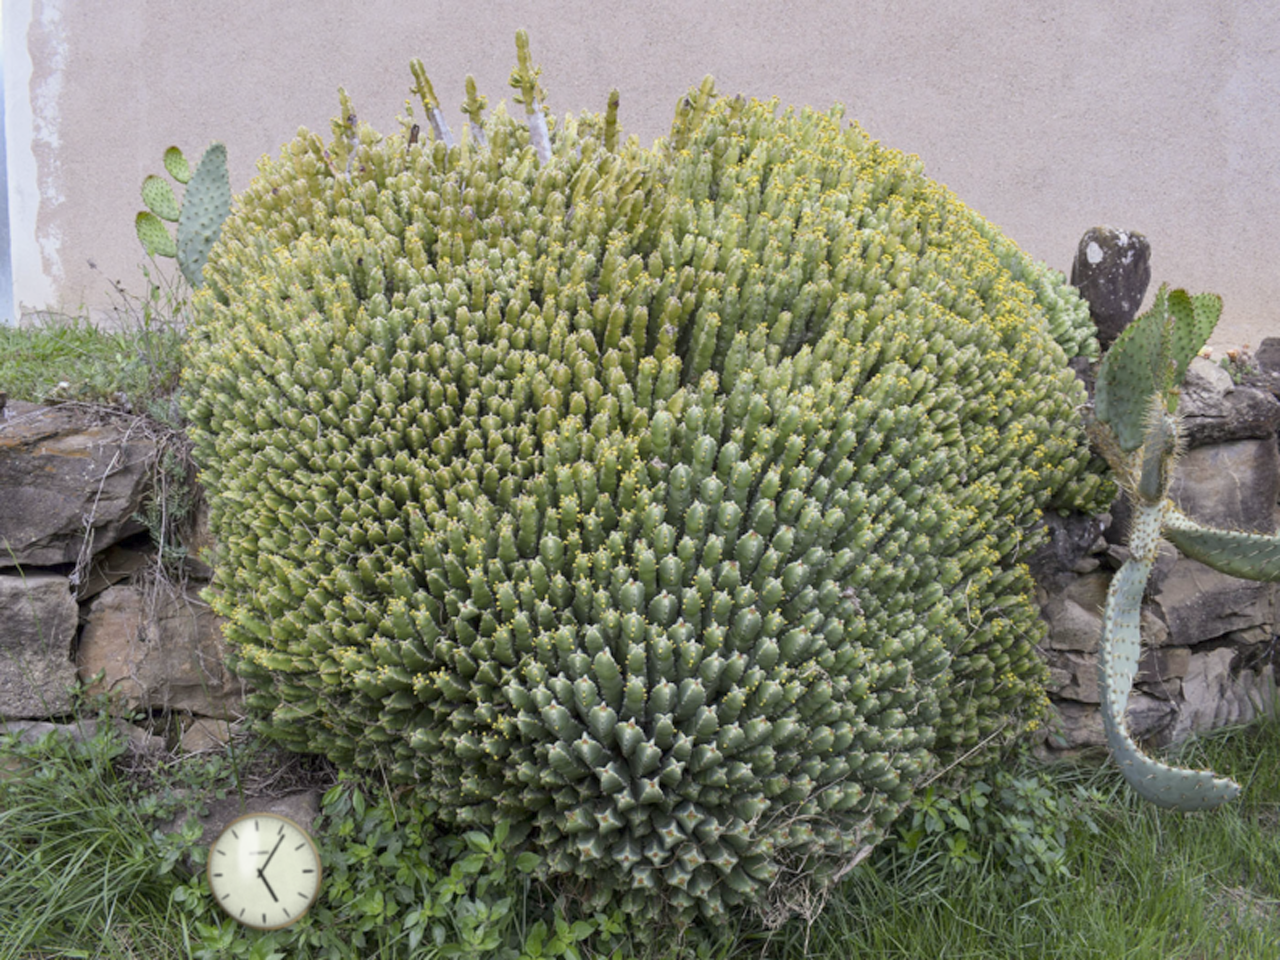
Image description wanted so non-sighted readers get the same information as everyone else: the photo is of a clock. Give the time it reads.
5:06
